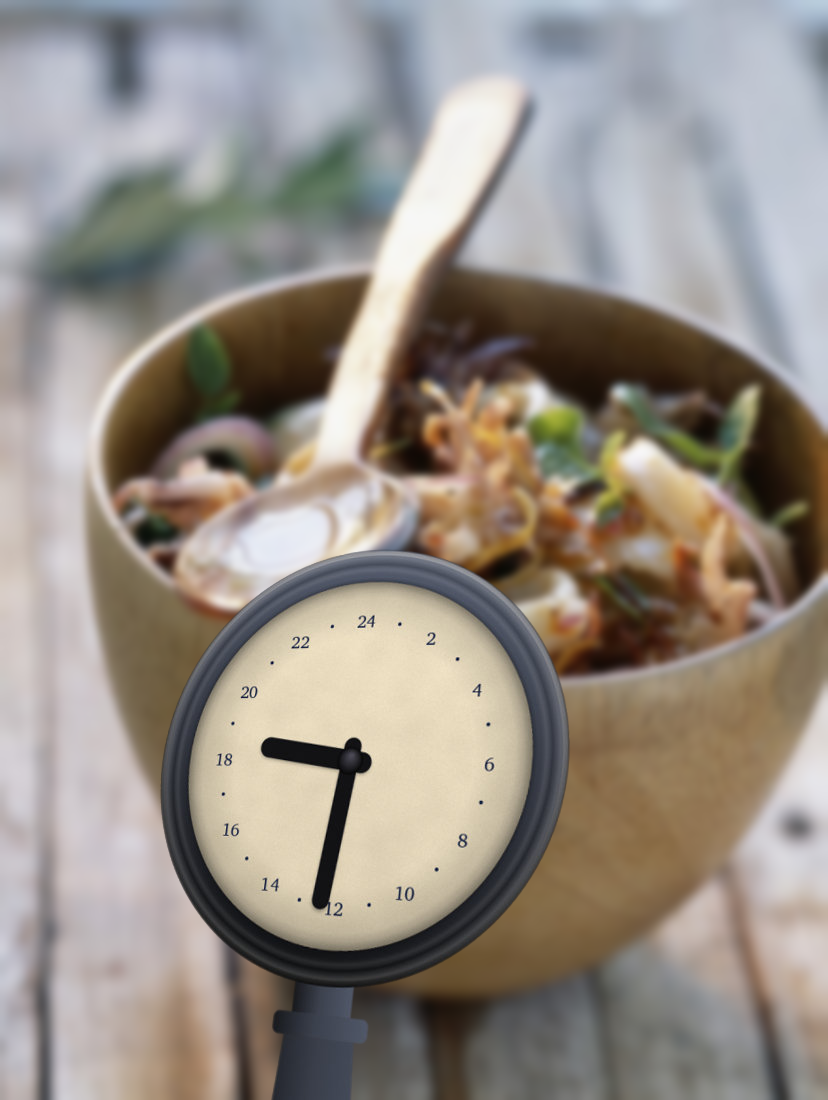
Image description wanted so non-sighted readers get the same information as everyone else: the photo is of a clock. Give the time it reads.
18:31
